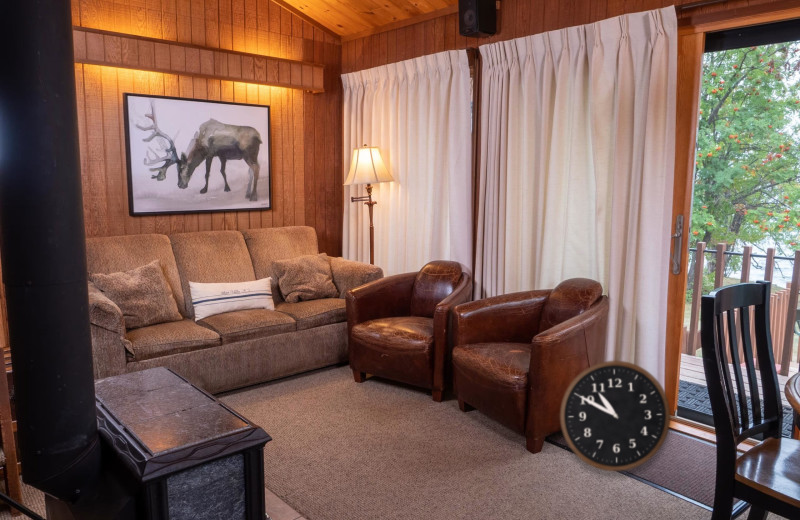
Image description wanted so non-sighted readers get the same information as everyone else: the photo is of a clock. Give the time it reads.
10:50
